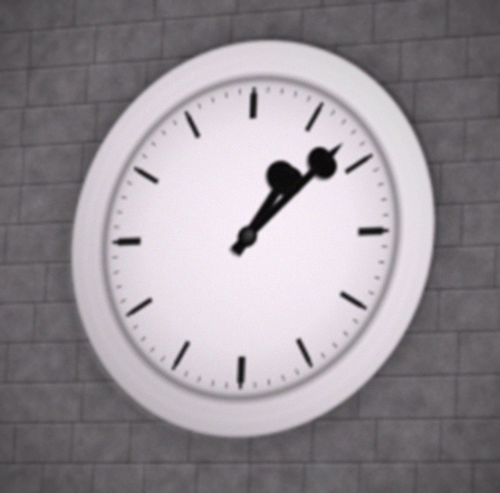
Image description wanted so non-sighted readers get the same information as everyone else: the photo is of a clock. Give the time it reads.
1:08
